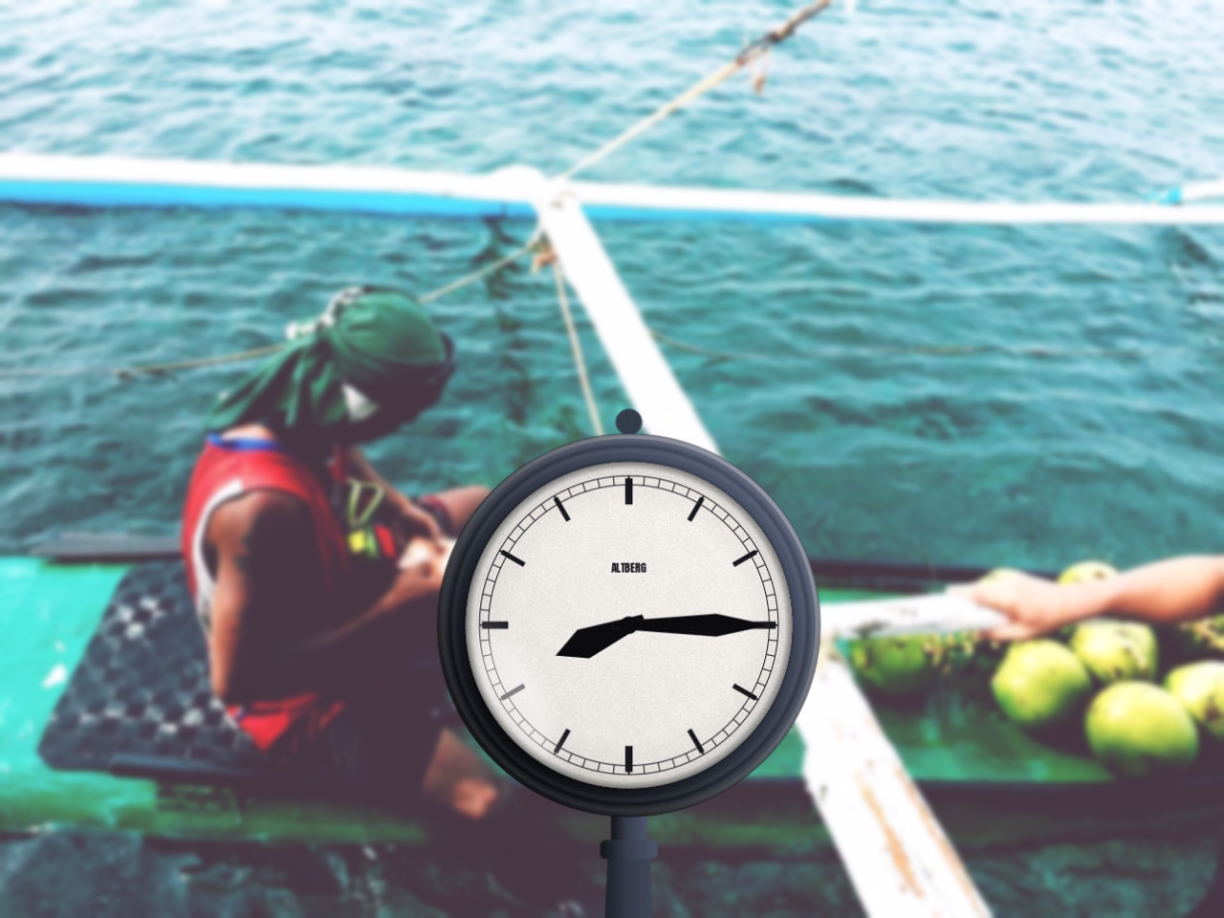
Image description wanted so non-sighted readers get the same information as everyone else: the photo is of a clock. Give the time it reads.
8:15
